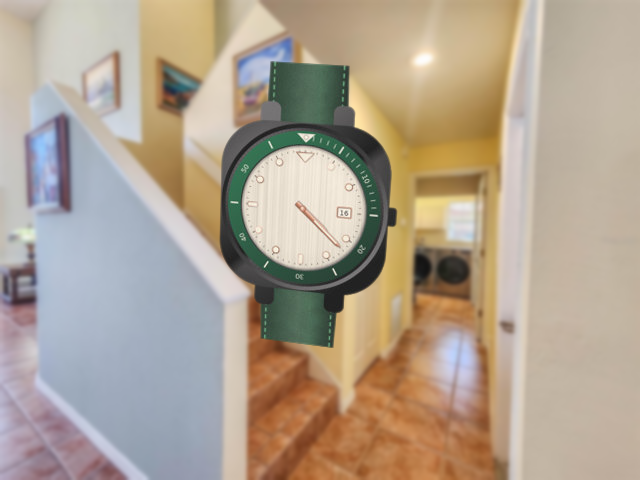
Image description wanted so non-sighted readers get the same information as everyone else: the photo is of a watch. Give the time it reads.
4:22
